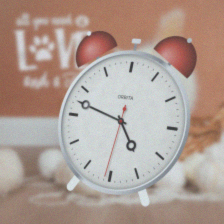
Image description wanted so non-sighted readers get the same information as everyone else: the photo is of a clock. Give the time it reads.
4:47:31
